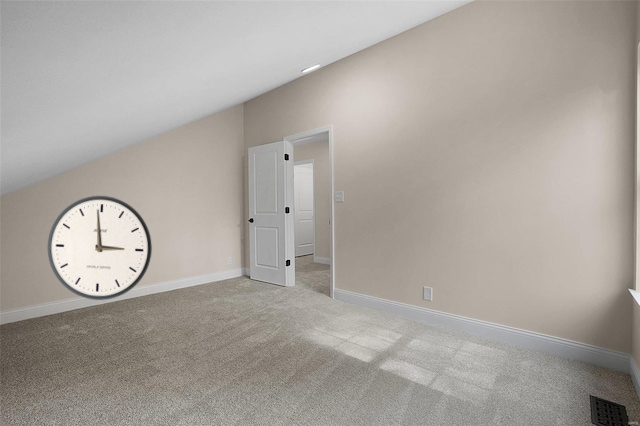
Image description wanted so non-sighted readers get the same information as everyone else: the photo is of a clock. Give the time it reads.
2:59
